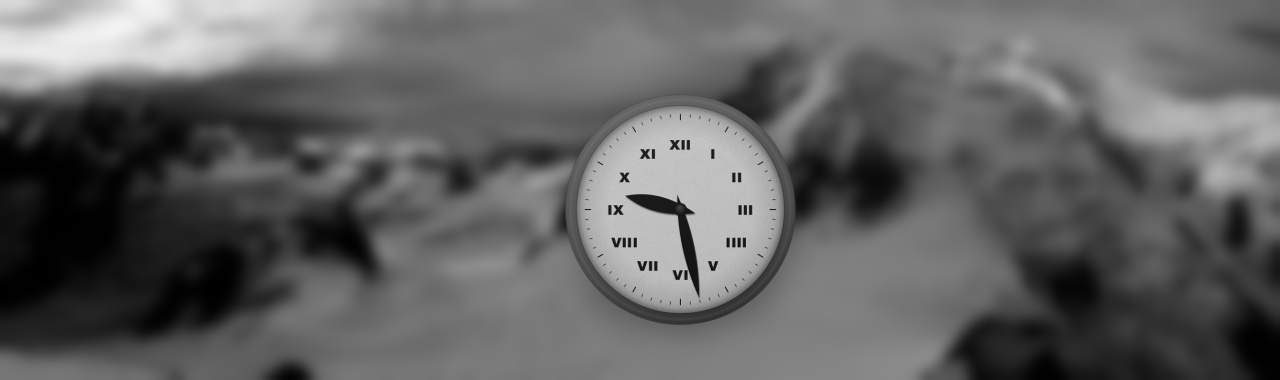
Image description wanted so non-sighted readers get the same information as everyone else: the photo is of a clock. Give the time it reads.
9:28
